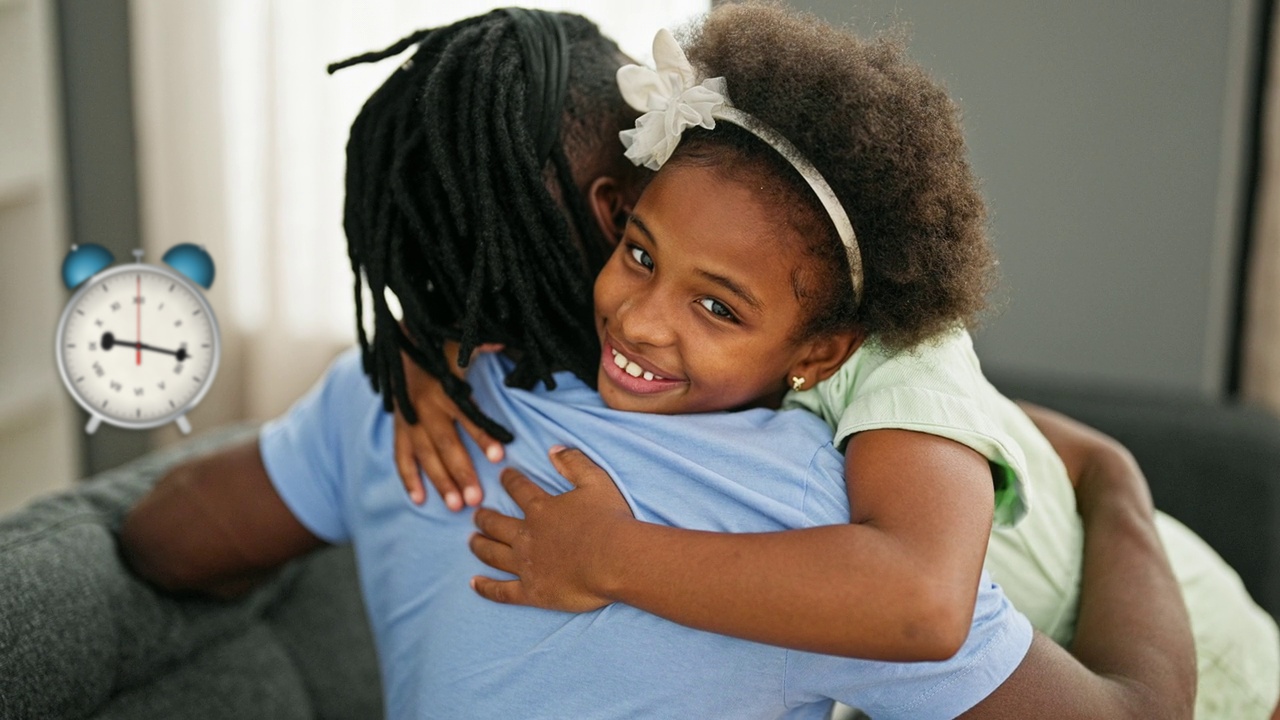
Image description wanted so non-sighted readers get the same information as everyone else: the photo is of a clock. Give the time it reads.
9:17:00
